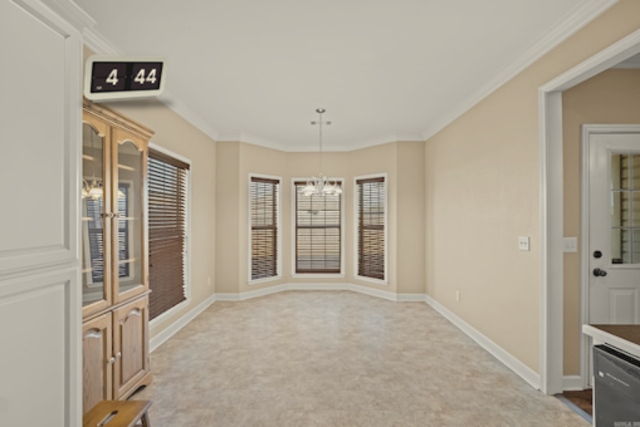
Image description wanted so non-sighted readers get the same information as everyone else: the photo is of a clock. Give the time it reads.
4:44
